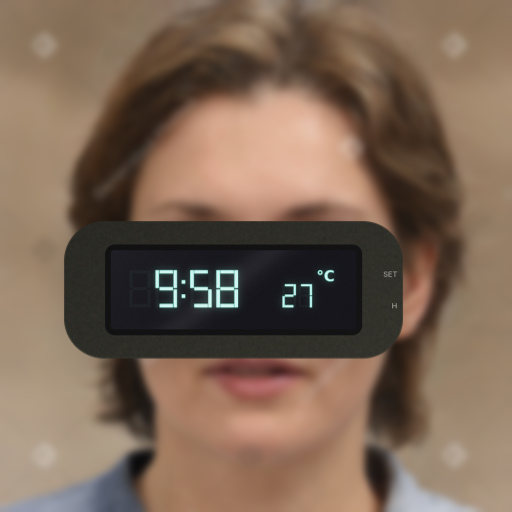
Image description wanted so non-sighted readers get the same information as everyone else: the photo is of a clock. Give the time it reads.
9:58
